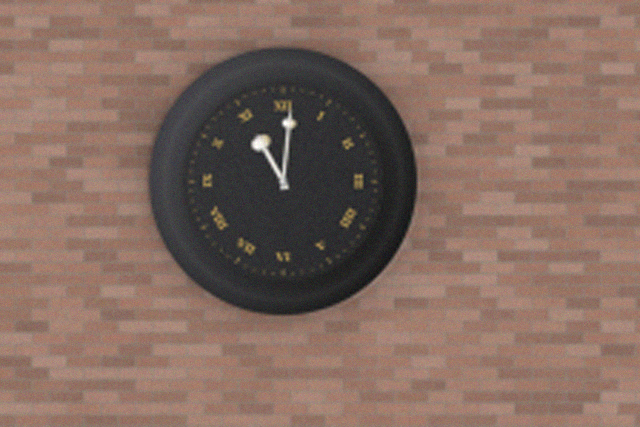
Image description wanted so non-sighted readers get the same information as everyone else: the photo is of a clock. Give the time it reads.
11:01
